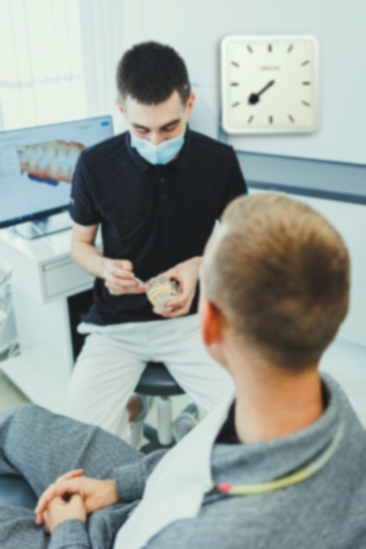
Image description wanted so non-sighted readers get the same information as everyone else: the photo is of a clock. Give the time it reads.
7:38
